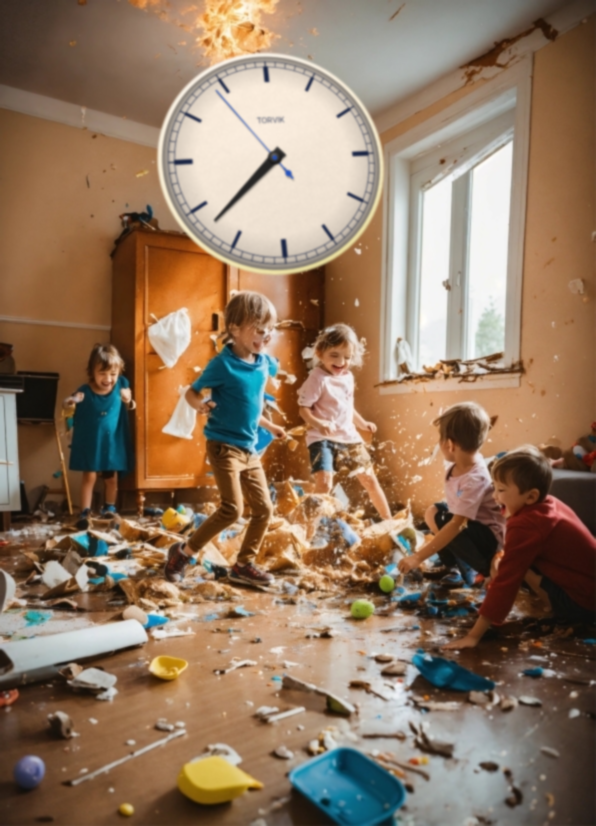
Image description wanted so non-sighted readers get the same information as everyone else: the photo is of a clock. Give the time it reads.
7:37:54
